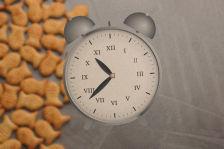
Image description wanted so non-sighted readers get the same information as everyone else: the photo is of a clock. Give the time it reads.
10:38
